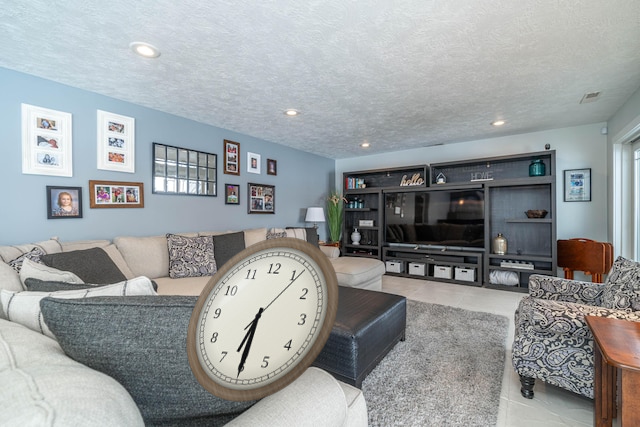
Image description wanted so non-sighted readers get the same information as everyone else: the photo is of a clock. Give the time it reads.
6:30:06
